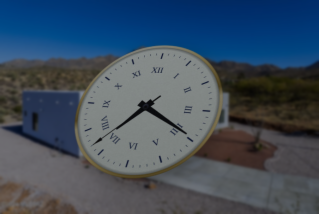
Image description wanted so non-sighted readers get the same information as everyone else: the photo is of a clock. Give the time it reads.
7:19:37
